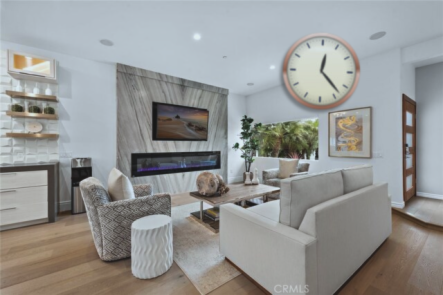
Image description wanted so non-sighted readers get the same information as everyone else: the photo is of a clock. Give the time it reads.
12:23
